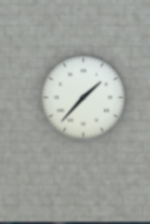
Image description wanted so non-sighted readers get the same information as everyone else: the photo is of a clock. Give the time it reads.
1:37
